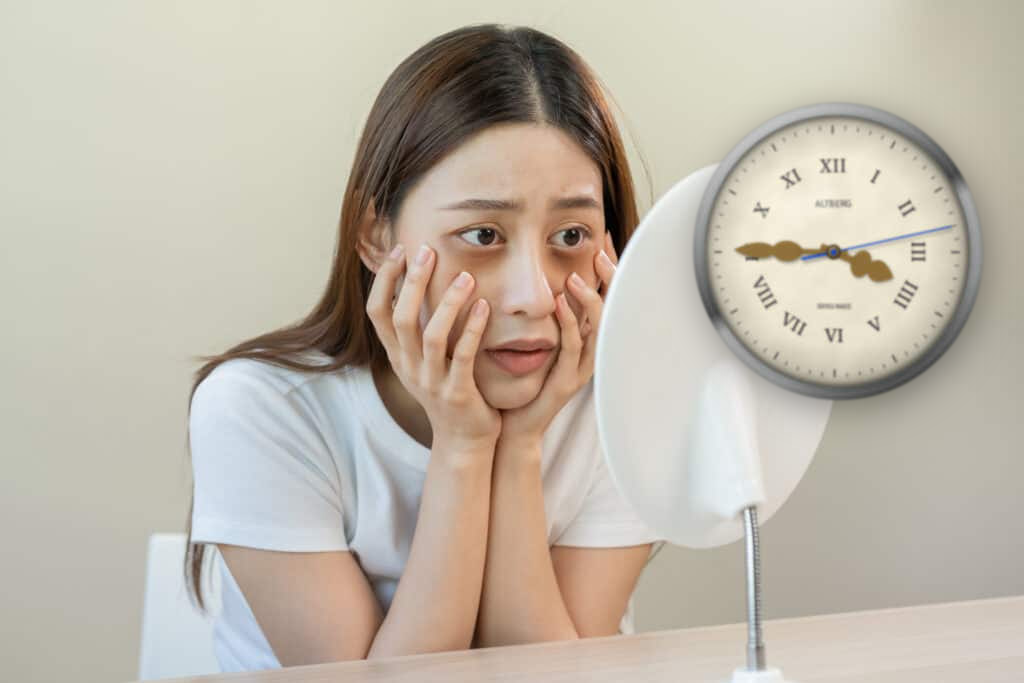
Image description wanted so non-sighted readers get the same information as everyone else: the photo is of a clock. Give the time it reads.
3:45:13
